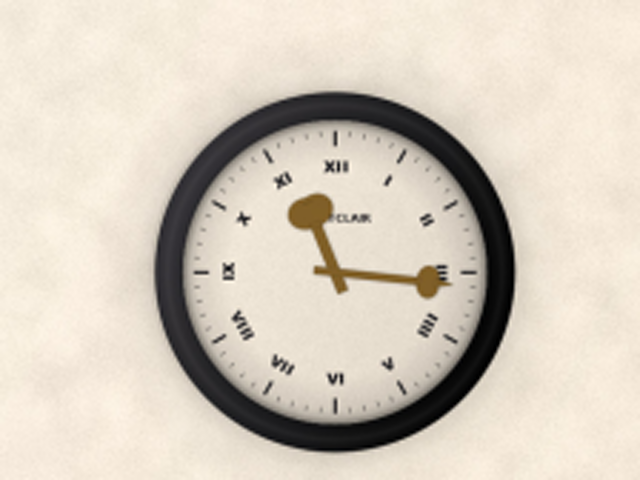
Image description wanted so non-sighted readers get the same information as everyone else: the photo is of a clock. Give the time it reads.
11:16
